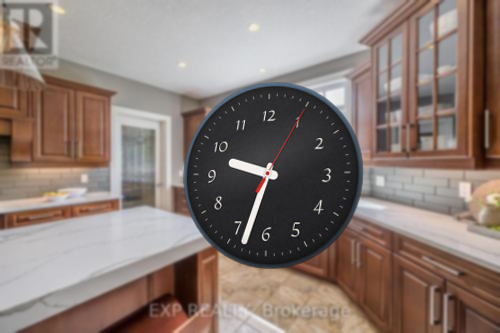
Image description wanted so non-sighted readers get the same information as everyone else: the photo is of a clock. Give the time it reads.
9:33:05
